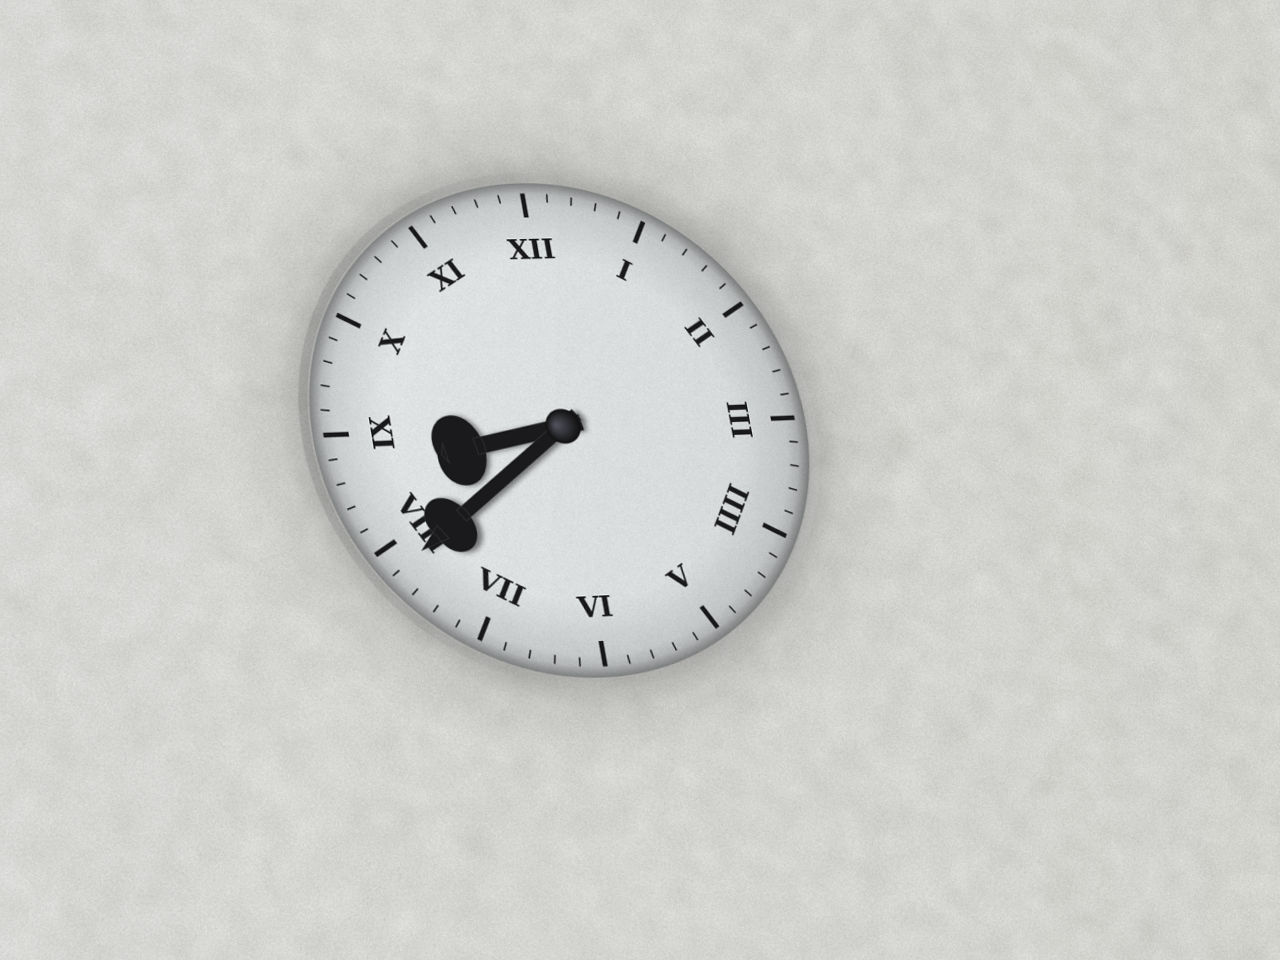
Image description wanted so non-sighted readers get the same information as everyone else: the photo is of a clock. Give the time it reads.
8:39
